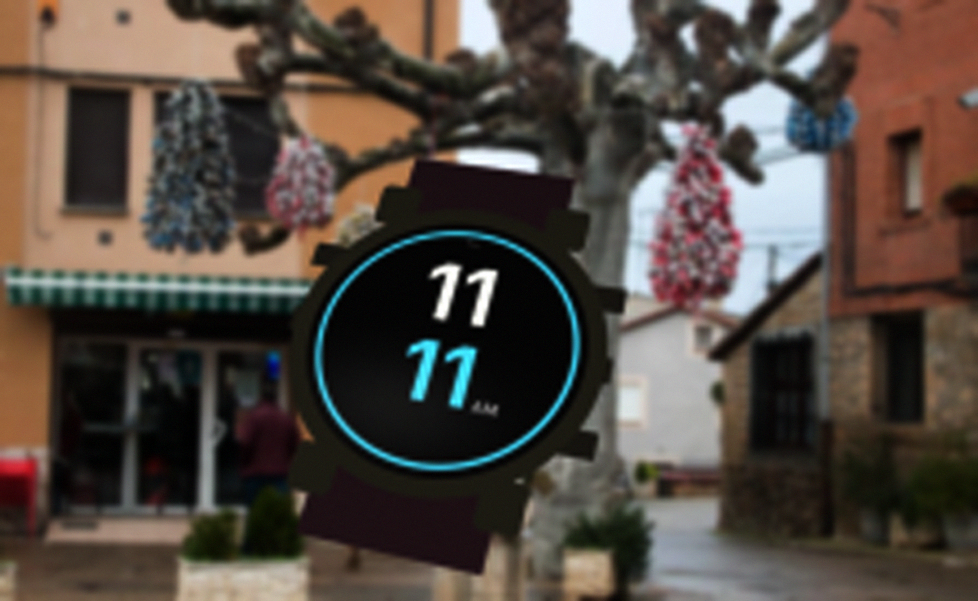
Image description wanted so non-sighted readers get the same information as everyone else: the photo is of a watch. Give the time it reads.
11:11
